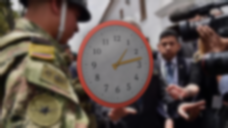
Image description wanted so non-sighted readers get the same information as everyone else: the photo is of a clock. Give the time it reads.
1:13
